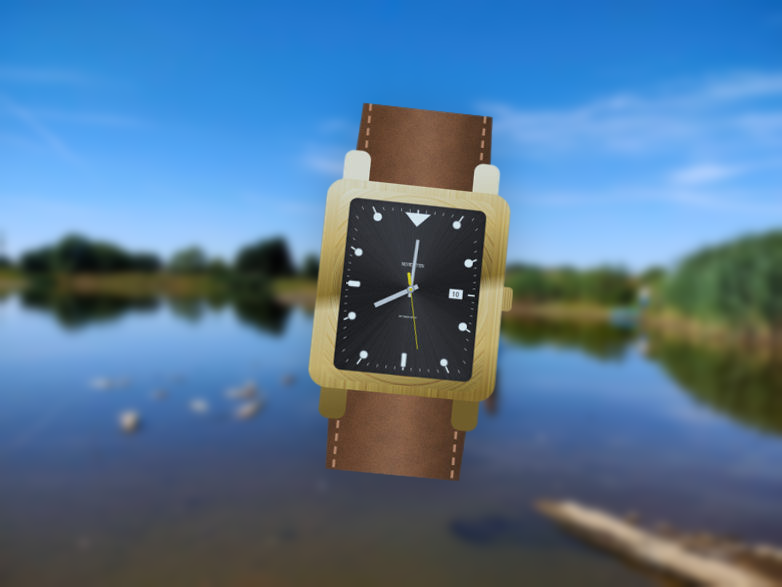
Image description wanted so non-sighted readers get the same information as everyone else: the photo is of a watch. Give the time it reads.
8:00:28
